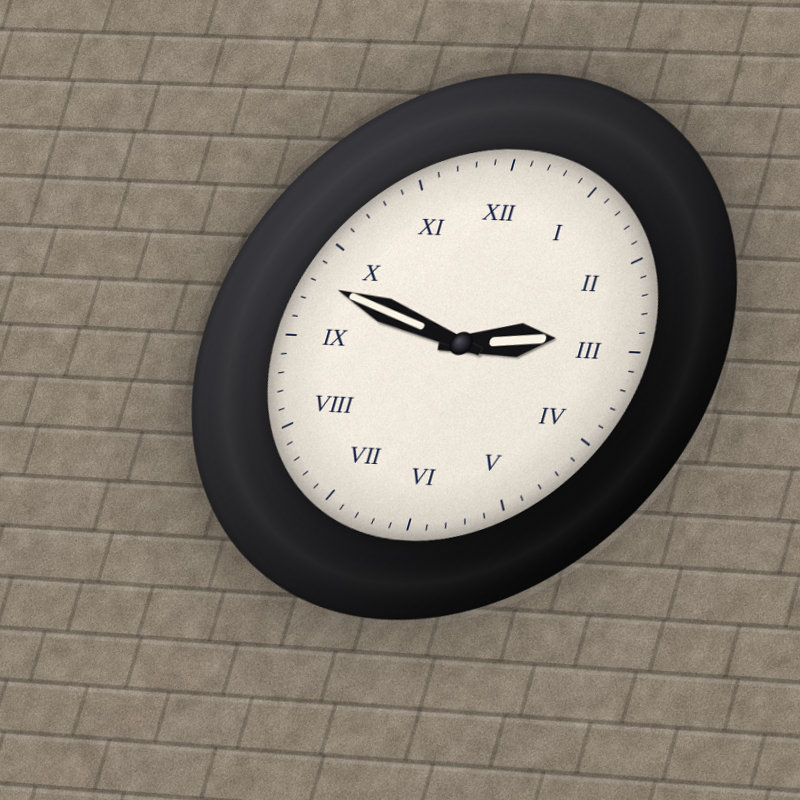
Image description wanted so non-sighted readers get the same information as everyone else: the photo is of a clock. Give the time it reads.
2:48
